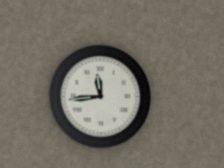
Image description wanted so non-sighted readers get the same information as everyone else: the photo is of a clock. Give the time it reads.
11:44
